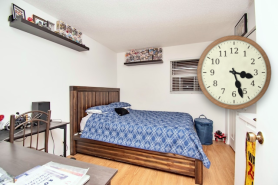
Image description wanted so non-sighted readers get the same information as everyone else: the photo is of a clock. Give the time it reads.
3:27
